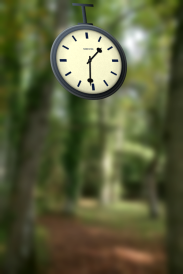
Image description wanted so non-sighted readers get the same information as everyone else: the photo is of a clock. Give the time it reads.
1:31
